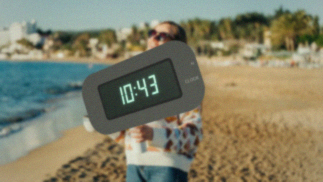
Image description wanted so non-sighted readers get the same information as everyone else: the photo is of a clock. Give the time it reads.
10:43
